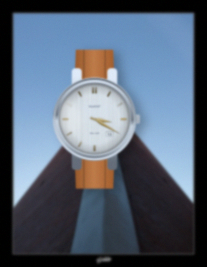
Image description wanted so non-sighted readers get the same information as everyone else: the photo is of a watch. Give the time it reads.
3:20
